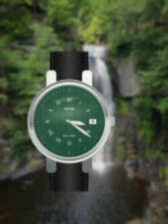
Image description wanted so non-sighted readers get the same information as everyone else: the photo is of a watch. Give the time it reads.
3:21
